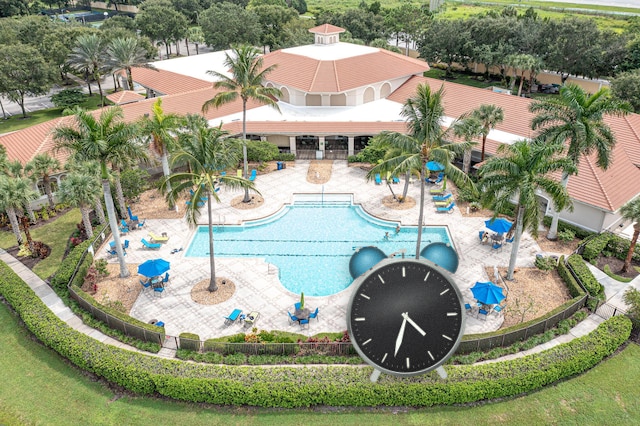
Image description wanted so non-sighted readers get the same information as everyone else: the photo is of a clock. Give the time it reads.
4:33
